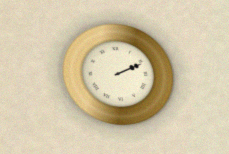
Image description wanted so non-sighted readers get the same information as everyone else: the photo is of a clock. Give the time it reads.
2:11
